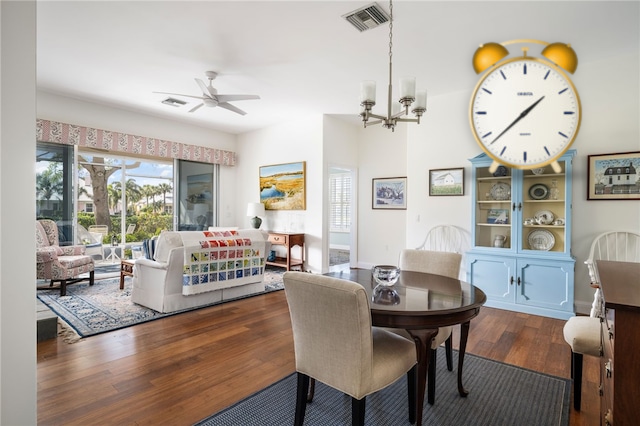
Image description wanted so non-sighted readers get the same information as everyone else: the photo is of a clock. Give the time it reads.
1:38
